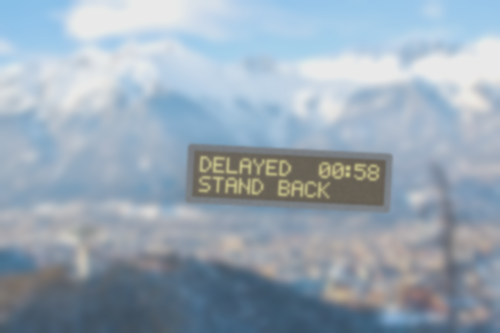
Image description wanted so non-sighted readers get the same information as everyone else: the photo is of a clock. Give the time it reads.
0:58
